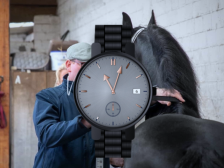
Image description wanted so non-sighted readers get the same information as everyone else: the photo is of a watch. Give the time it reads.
11:03
